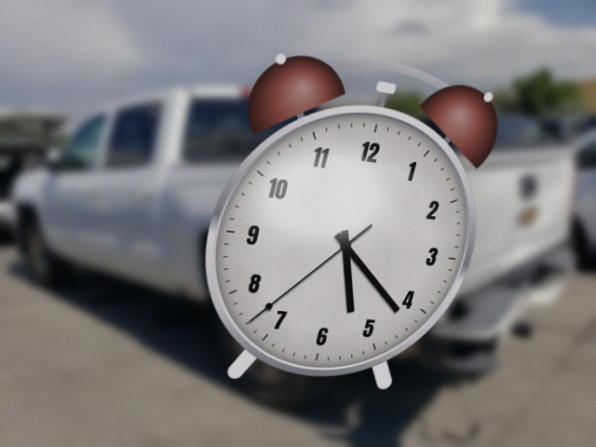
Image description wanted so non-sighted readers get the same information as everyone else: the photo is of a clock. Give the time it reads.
5:21:37
